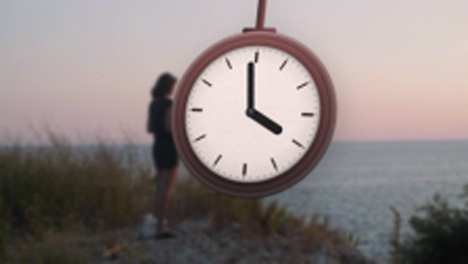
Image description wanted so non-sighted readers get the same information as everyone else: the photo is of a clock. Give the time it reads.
3:59
